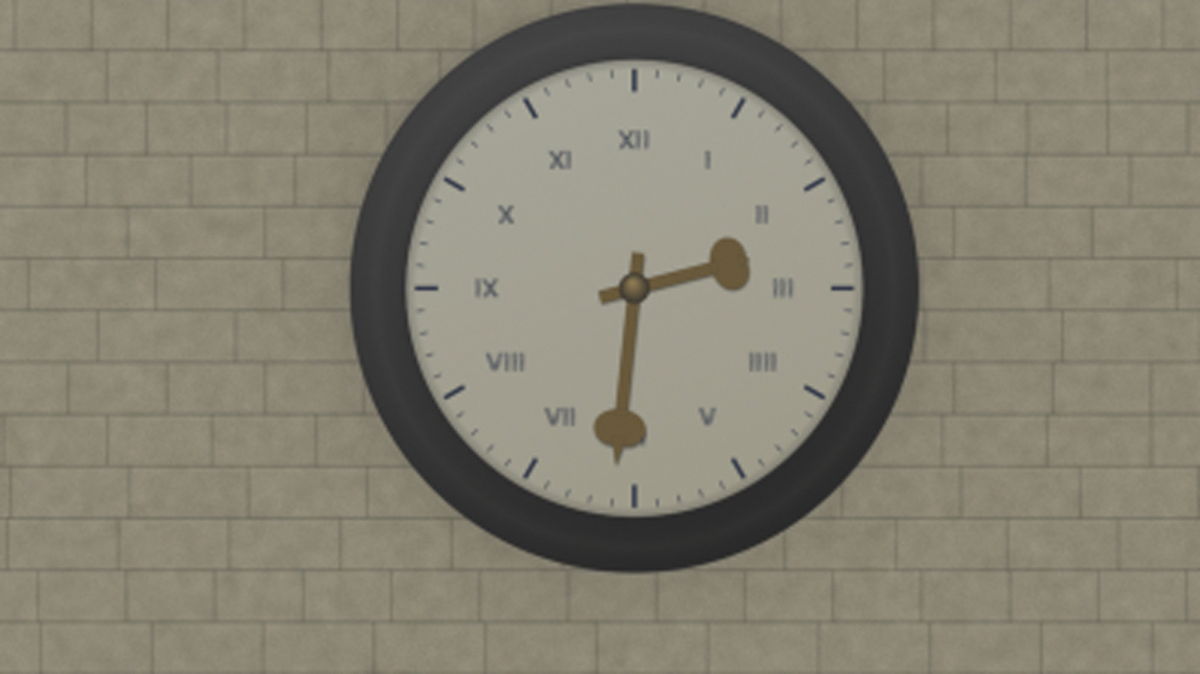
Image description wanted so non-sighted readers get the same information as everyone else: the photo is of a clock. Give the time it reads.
2:31
